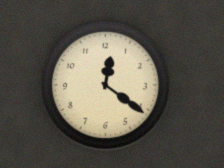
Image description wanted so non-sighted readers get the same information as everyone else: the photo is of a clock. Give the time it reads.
12:21
